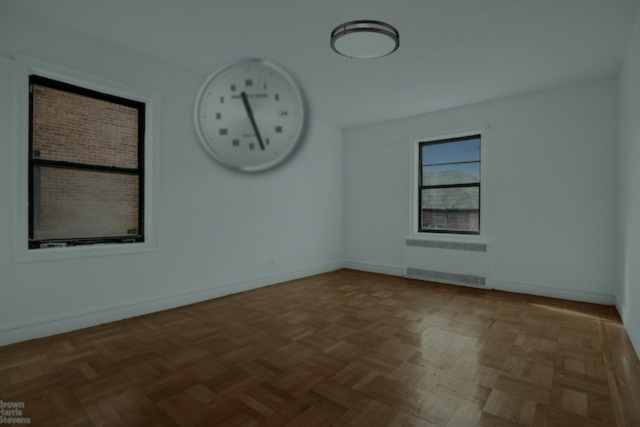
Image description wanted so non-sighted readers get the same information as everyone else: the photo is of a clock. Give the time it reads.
11:27
